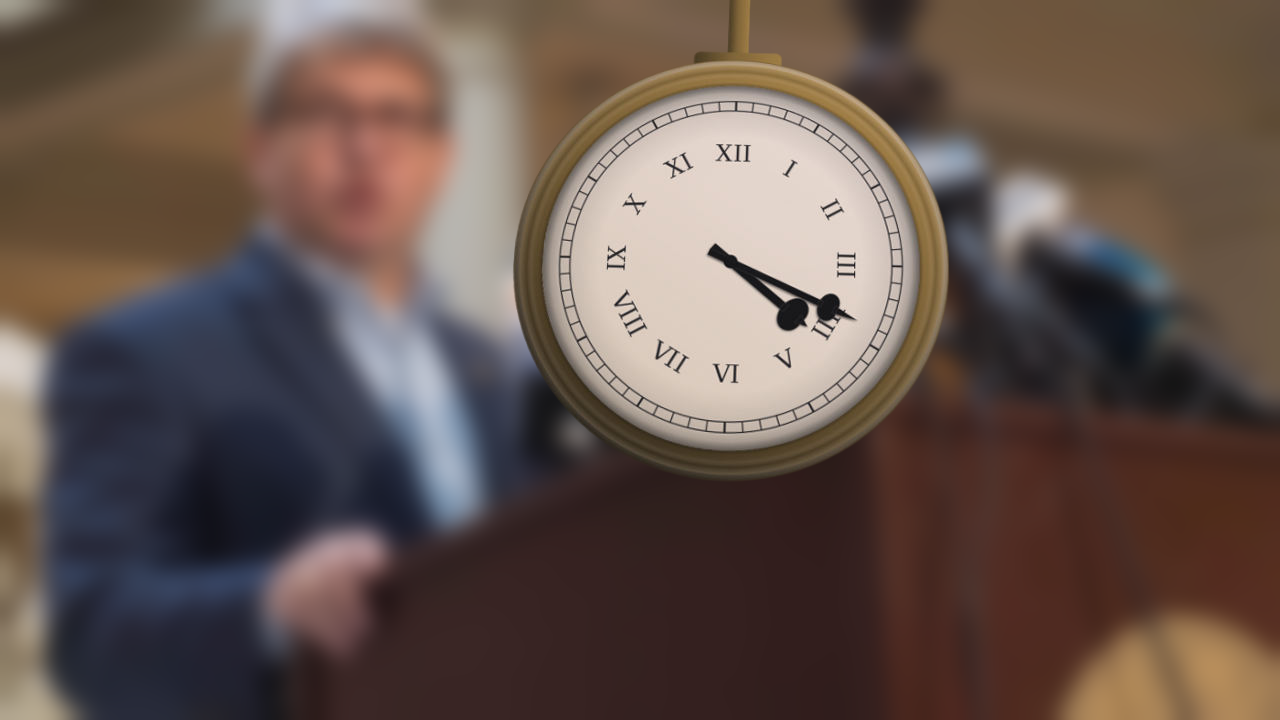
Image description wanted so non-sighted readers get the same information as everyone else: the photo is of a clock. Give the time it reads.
4:19
